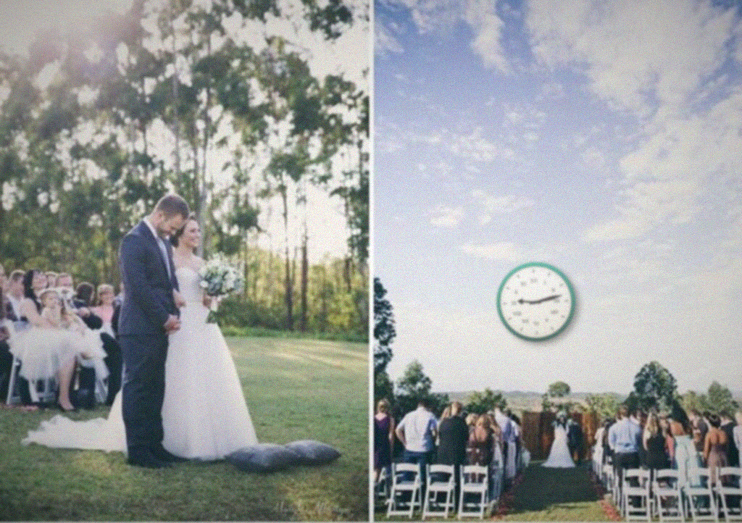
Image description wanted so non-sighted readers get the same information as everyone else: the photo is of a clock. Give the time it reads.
9:13
